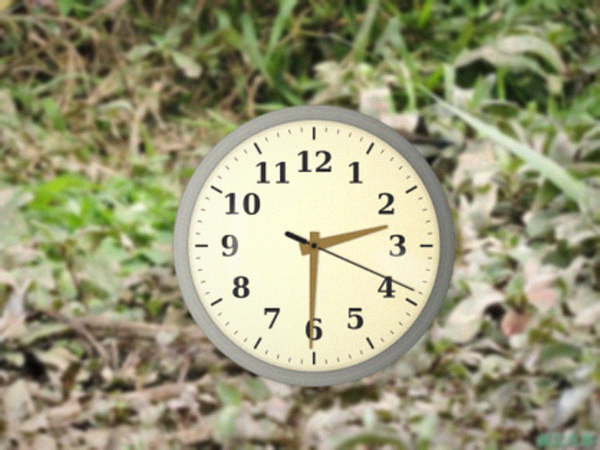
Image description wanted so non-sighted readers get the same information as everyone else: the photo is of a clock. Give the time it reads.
2:30:19
